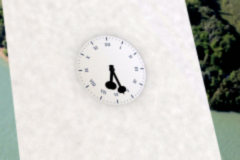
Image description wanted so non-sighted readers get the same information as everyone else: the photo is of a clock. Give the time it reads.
6:27
